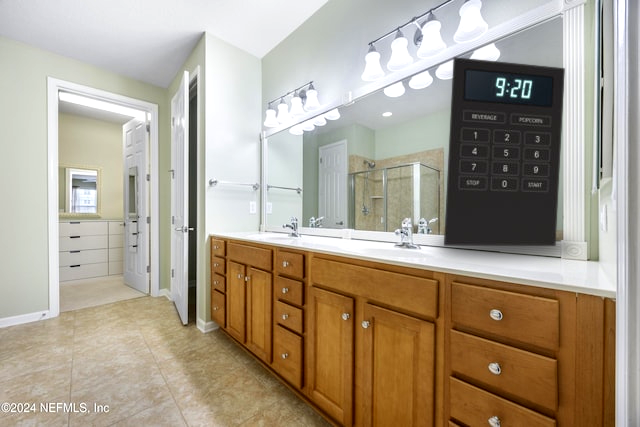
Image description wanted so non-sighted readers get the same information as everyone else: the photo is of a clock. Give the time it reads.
9:20
